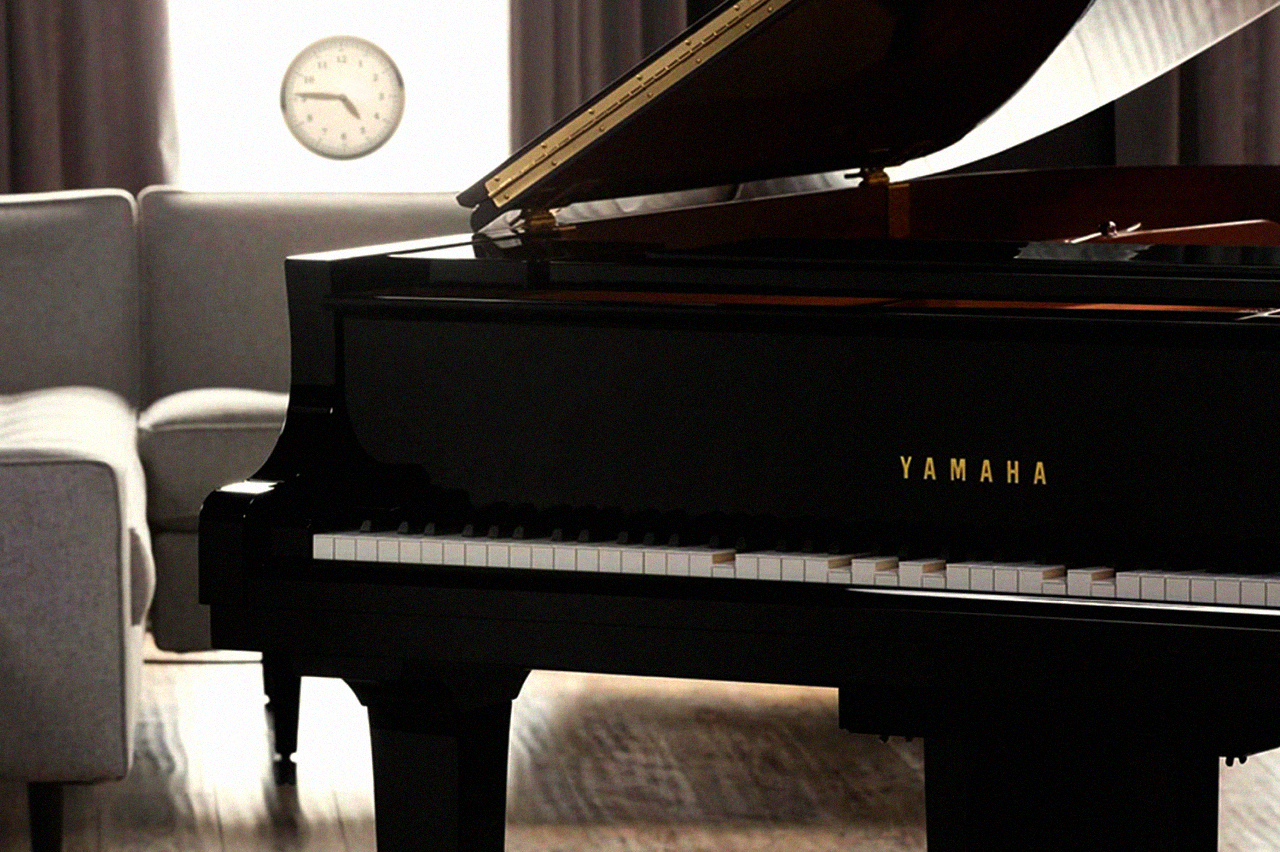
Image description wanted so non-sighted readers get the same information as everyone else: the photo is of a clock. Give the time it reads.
4:46
